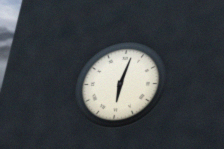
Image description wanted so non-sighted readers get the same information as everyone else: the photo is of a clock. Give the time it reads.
6:02
